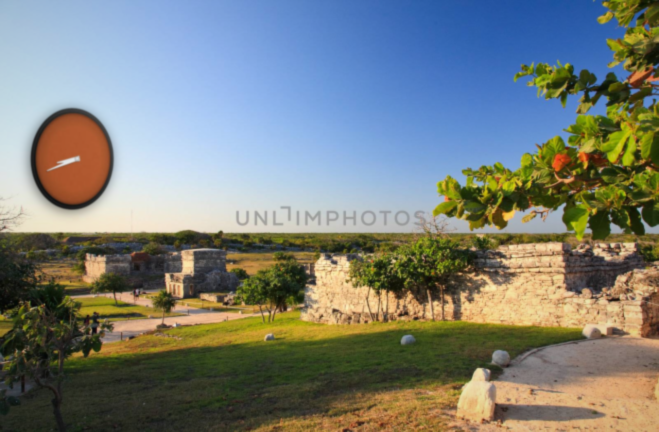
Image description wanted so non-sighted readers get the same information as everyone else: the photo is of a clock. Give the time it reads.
8:42
